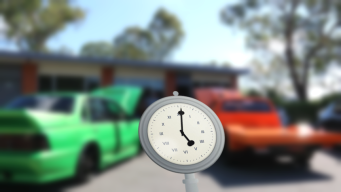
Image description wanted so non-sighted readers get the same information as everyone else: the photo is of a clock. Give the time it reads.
5:01
